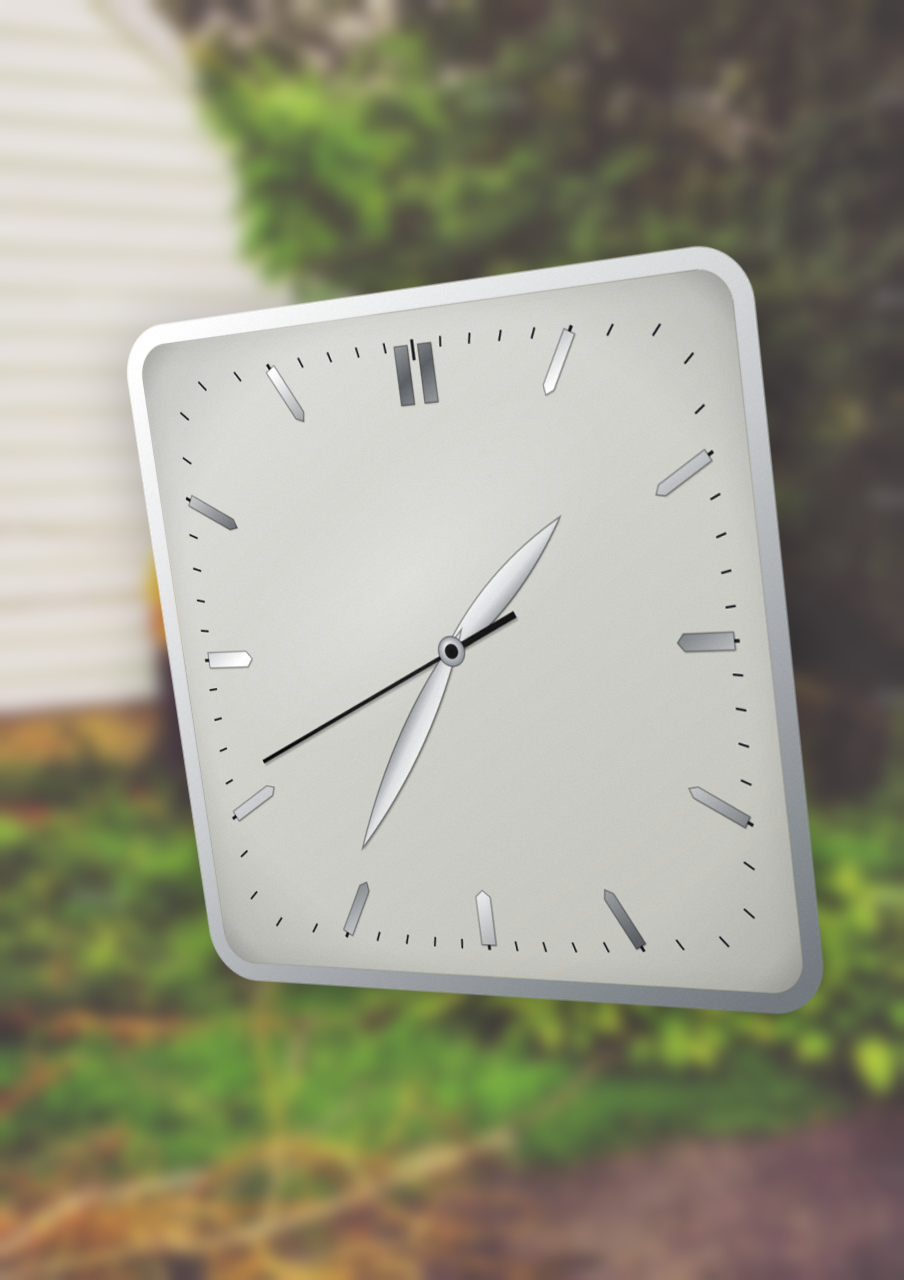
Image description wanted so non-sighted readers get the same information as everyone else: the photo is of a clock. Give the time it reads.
1:35:41
